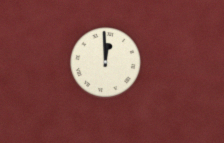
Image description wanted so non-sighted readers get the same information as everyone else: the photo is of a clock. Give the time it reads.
11:58
